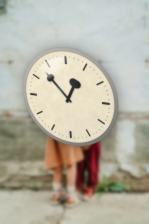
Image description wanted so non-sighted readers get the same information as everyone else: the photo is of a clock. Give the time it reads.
12:53
